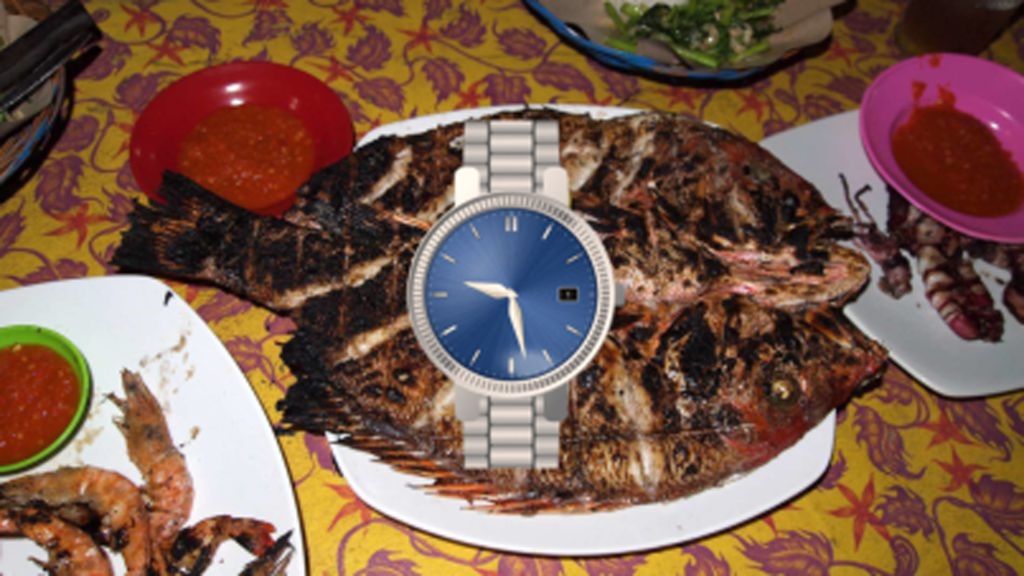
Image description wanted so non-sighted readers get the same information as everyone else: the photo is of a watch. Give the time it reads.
9:28
